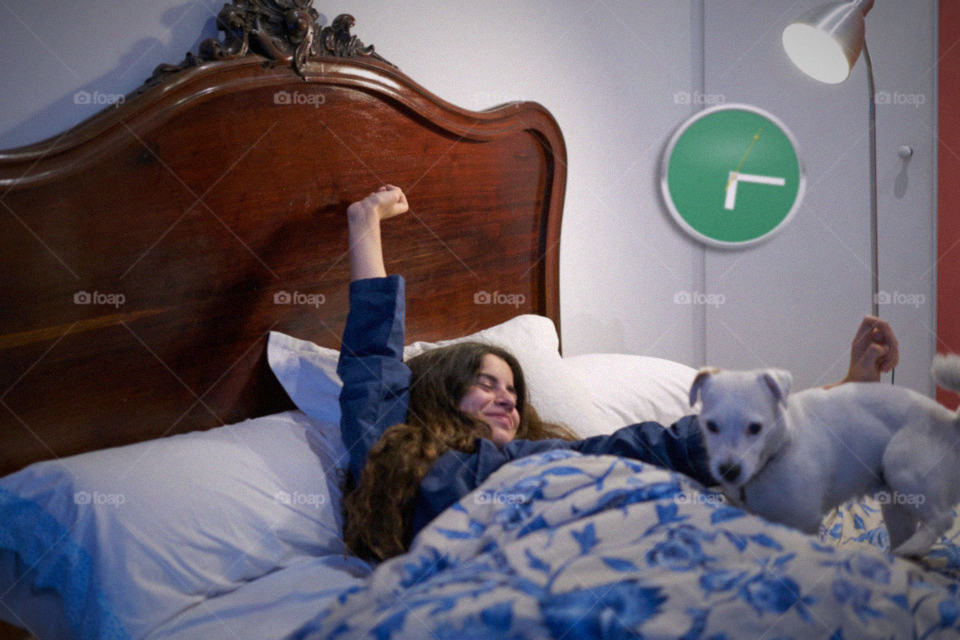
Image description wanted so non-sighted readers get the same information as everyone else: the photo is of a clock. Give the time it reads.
6:16:05
